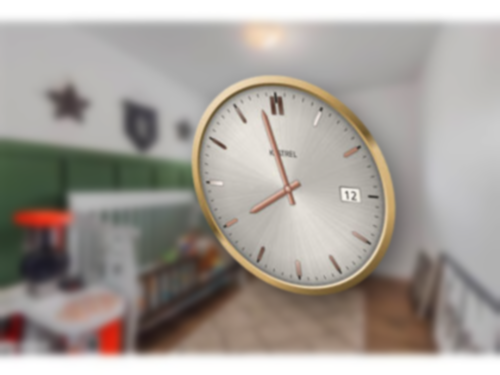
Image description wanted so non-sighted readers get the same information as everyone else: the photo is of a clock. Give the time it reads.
7:58
